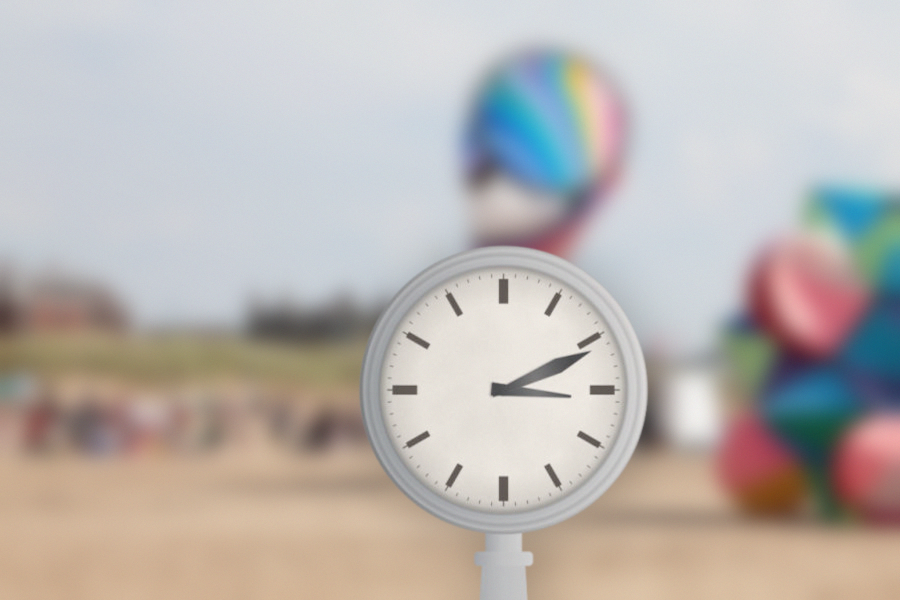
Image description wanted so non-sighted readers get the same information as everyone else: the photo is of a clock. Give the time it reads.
3:11
